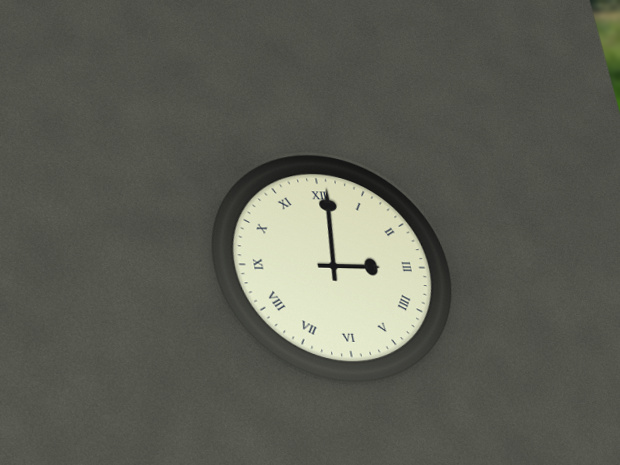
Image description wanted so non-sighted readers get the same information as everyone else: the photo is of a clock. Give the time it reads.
3:01
